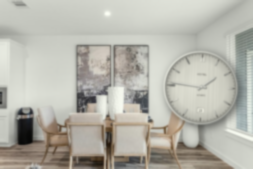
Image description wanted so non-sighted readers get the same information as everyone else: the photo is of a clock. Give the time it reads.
1:46
